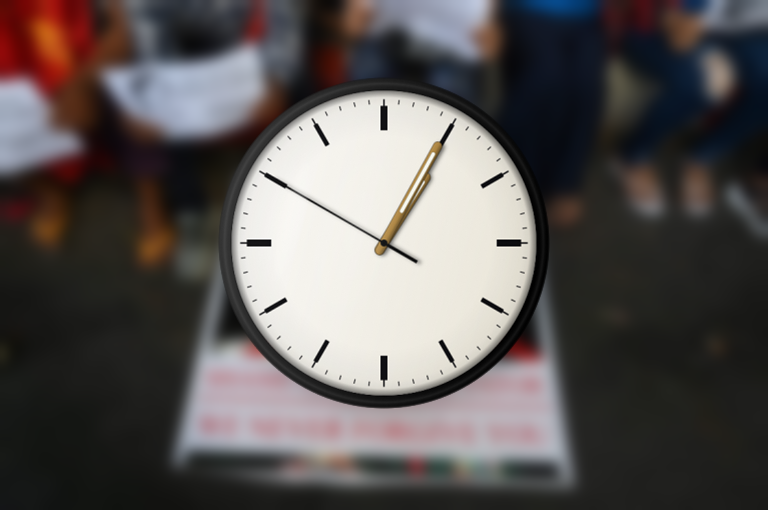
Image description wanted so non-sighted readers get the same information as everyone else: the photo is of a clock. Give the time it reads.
1:04:50
